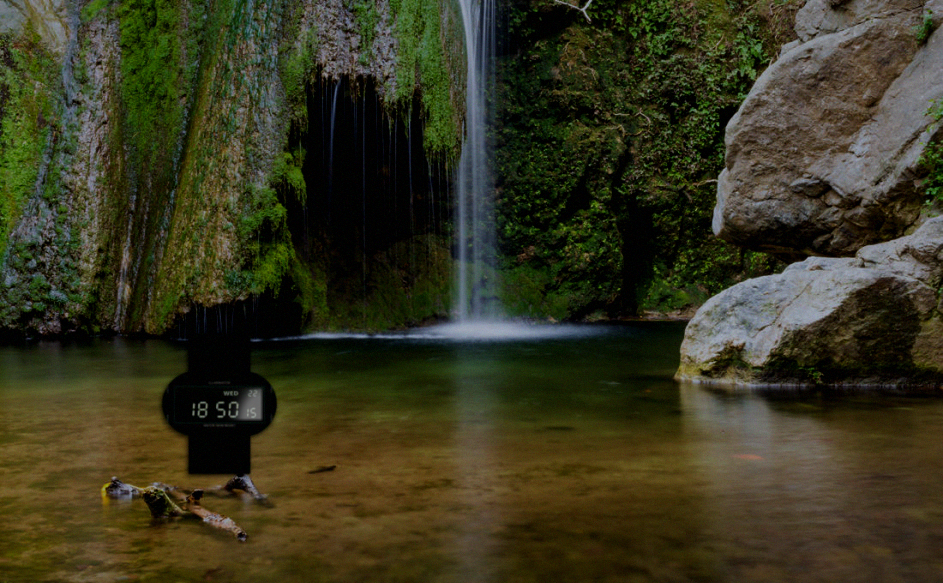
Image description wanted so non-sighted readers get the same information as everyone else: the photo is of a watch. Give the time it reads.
18:50:15
